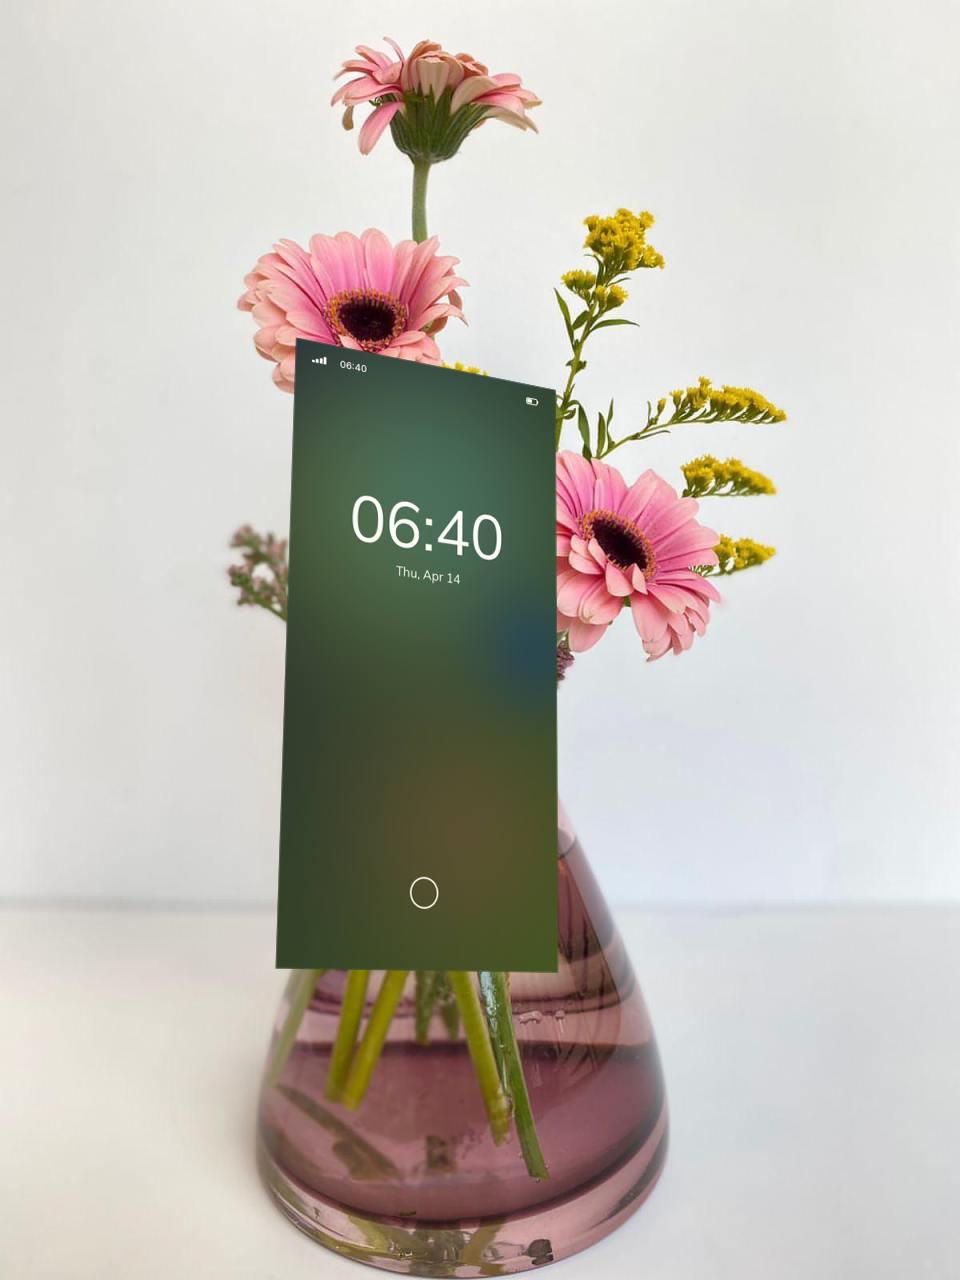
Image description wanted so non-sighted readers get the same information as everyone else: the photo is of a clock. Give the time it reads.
6:40
